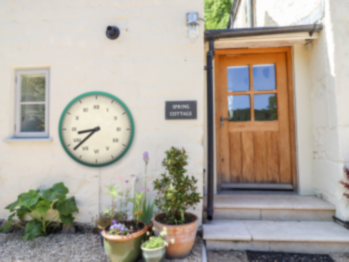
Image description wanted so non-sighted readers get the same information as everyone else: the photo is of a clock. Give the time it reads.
8:38
